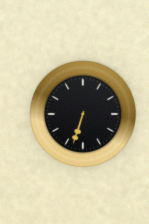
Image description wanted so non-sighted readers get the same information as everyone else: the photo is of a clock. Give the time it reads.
6:33
